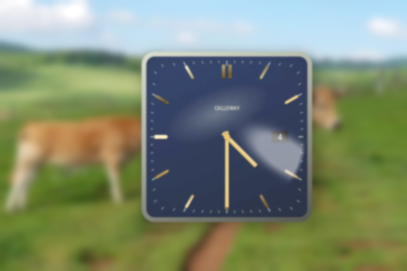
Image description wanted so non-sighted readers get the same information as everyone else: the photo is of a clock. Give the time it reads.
4:30
